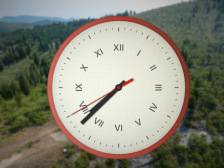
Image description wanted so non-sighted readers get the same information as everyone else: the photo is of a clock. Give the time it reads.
7:37:40
